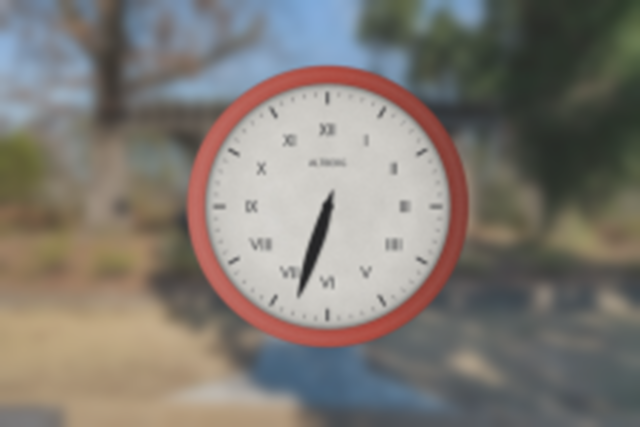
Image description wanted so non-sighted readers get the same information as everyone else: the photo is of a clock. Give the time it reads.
6:33
